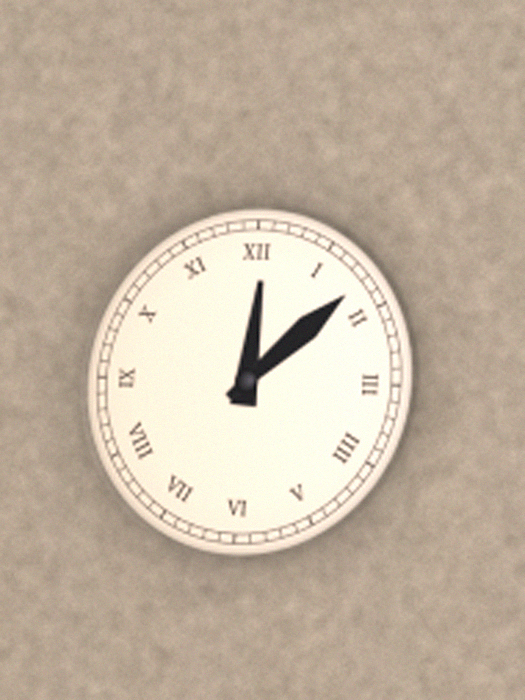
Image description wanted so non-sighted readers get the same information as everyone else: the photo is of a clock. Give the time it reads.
12:08
